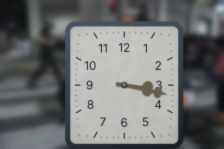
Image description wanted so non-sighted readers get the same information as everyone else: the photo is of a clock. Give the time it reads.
3:17
